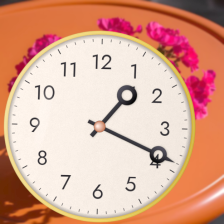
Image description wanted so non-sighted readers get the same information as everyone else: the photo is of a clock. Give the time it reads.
1:19
